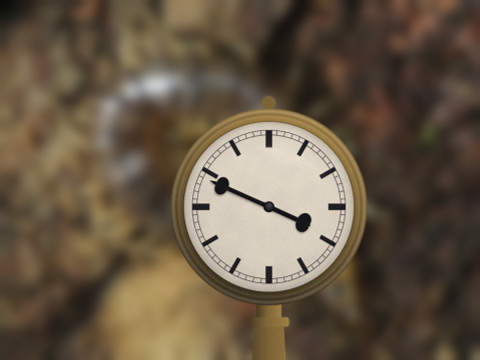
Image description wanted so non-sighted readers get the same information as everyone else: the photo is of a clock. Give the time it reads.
3:49
